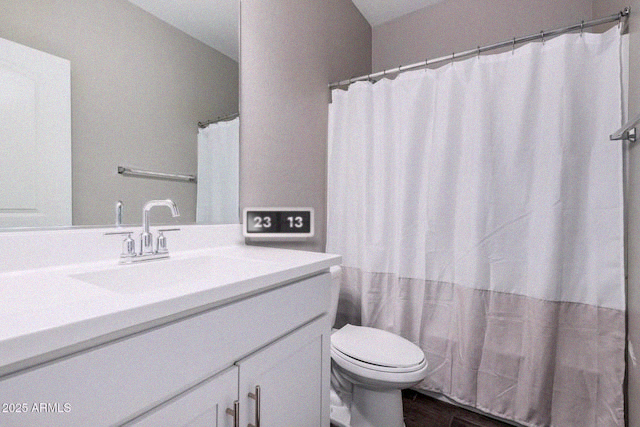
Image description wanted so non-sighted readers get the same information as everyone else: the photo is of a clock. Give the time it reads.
23:13
